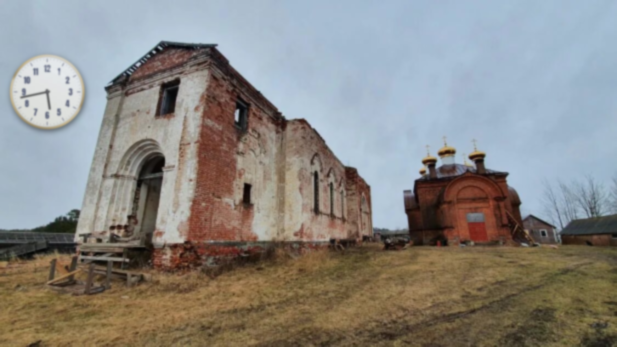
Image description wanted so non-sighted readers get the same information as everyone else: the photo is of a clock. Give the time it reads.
5:43
